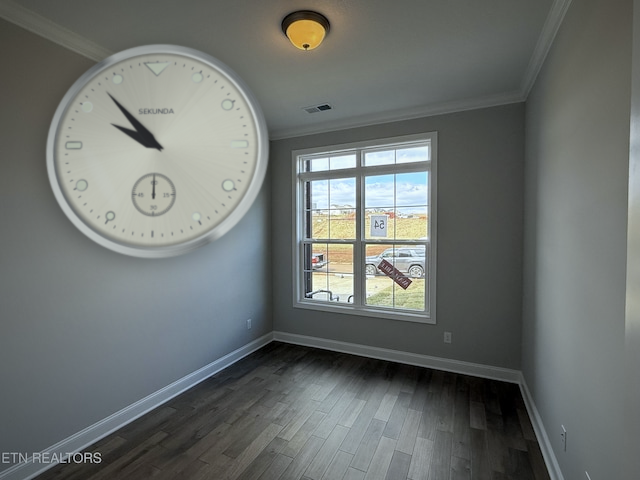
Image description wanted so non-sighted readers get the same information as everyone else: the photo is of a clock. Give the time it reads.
9:53
